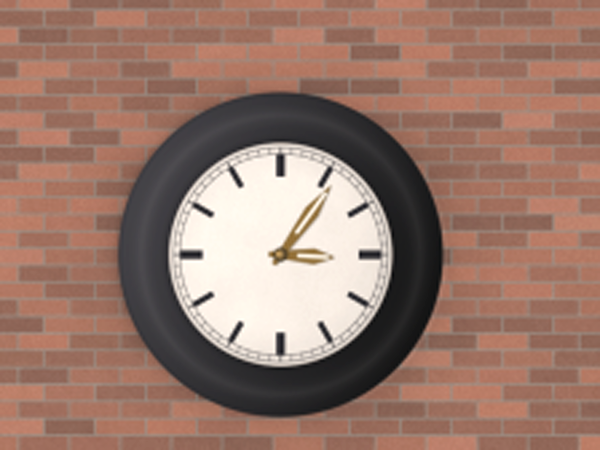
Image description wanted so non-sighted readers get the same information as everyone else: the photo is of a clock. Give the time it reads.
3:06
